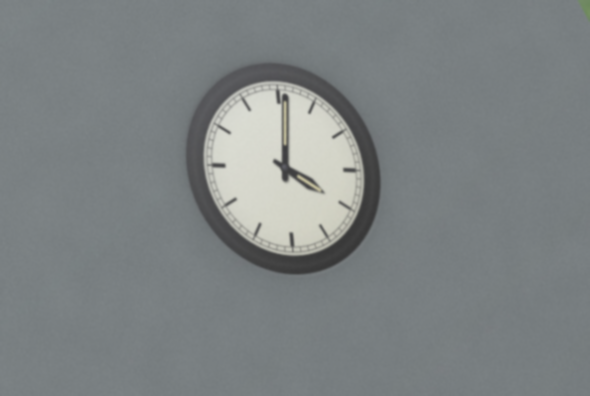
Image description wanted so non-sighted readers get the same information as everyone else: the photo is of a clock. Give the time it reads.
4:01
